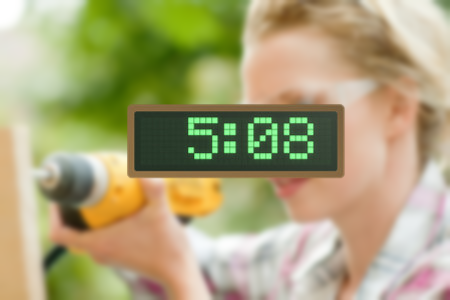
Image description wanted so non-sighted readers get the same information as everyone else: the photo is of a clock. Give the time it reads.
5:08
